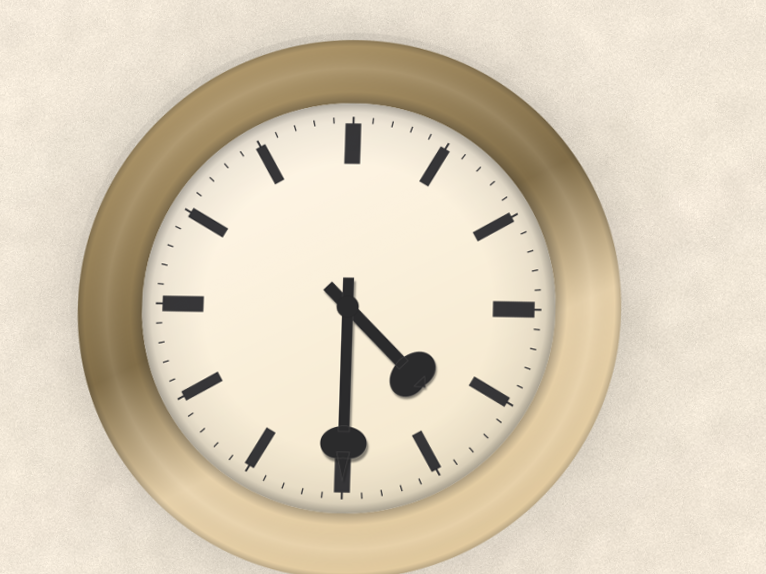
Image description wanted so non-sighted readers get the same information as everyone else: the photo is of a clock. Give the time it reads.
4:30
